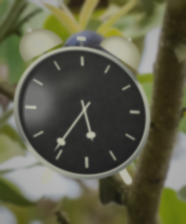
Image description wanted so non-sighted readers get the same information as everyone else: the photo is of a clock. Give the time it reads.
5:36
